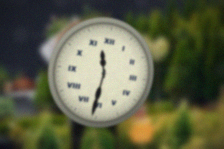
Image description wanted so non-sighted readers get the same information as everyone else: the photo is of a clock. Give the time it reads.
11:31
